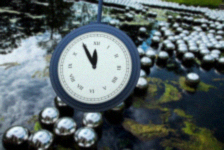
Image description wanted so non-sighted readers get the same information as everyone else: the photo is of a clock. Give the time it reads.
11:55
